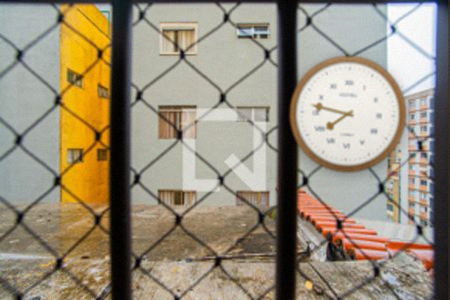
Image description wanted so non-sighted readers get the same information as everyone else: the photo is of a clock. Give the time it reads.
7:47
